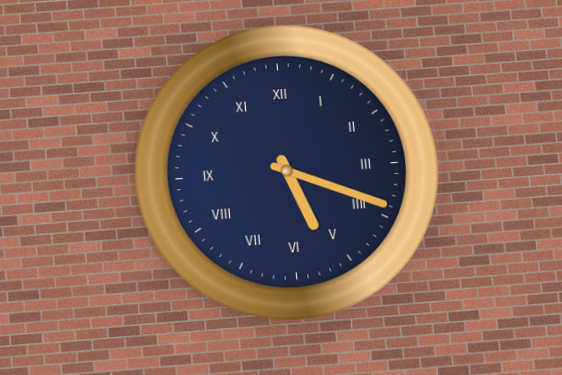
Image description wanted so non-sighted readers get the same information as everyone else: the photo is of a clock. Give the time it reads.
5:19
